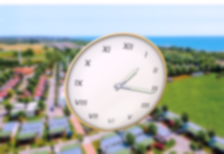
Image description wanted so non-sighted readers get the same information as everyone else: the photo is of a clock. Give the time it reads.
1:16
